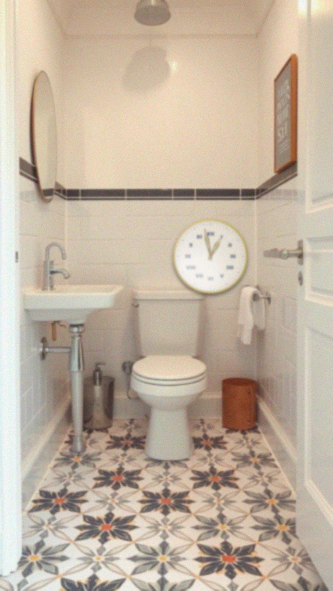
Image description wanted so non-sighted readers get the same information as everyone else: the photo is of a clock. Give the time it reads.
12:58
